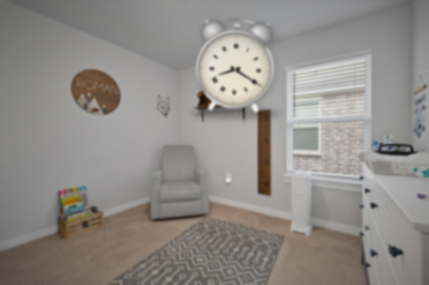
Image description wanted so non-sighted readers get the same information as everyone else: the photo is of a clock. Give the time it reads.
8:20
